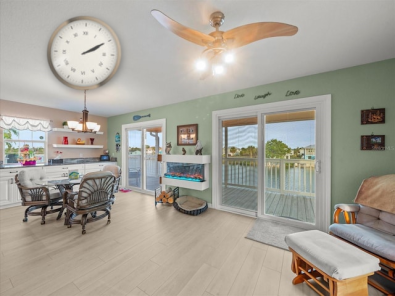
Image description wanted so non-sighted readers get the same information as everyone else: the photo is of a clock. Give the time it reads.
2:10
